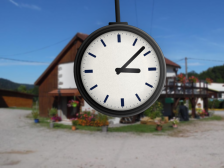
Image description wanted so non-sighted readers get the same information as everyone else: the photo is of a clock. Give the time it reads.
3:08
